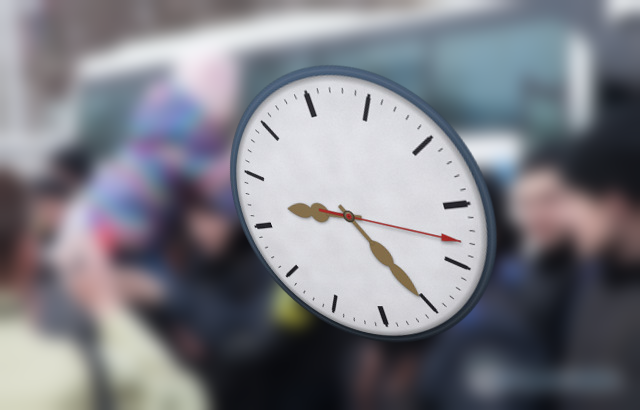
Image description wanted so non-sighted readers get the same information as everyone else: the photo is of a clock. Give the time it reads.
9:25:18
